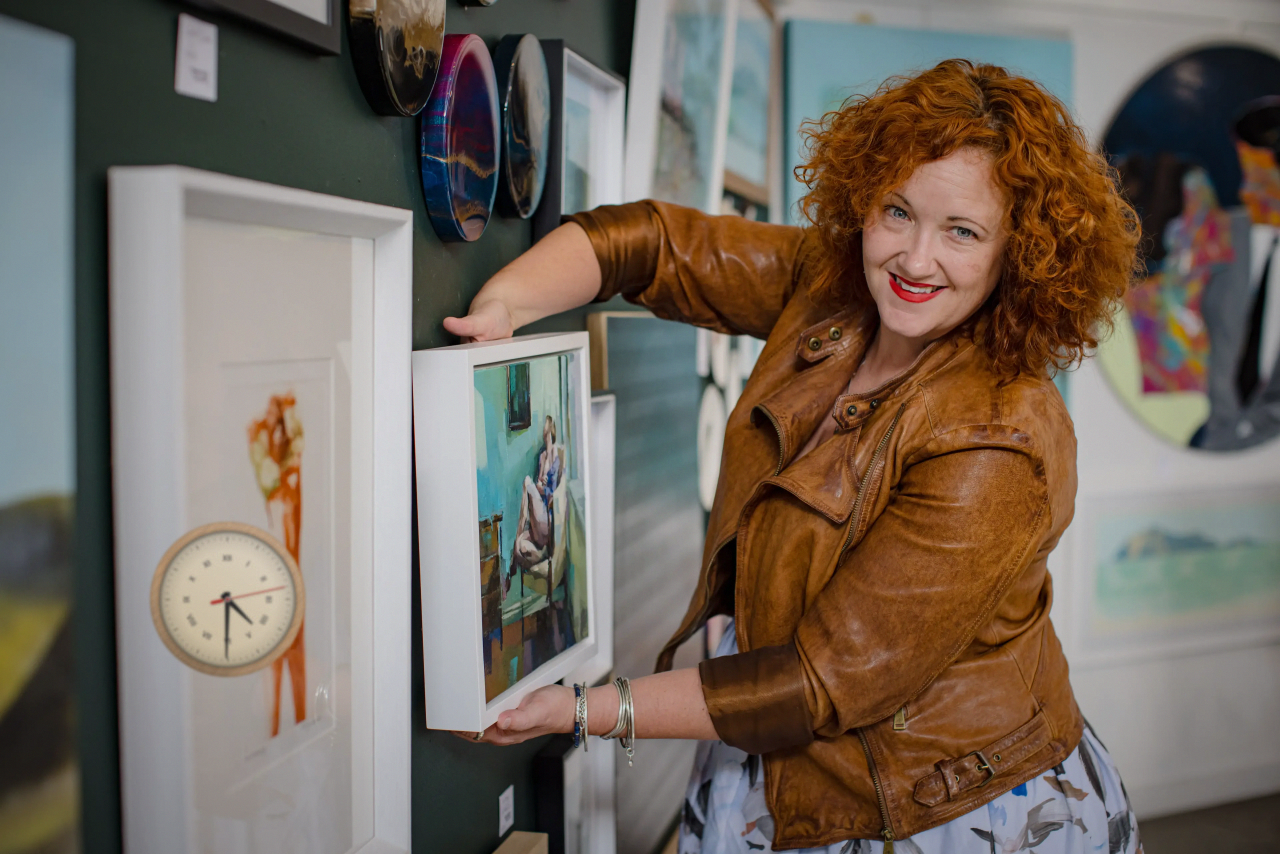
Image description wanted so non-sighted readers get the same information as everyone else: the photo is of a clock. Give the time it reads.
4:30:13
